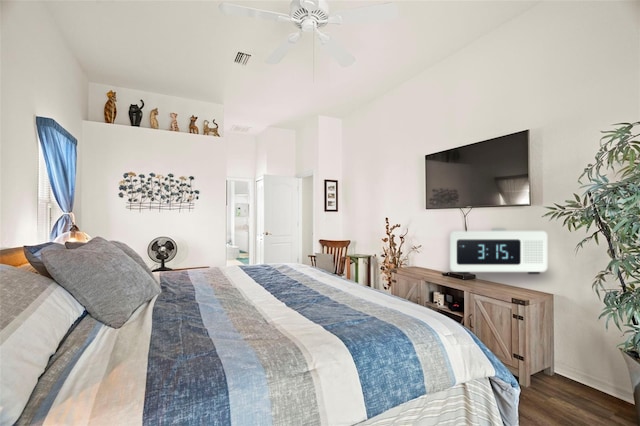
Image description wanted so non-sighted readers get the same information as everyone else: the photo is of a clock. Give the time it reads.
3:15
